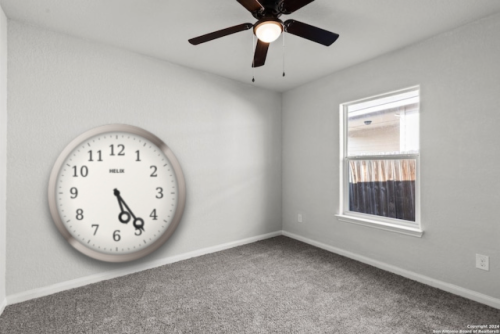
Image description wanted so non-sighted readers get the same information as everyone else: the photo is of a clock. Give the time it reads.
5:24
